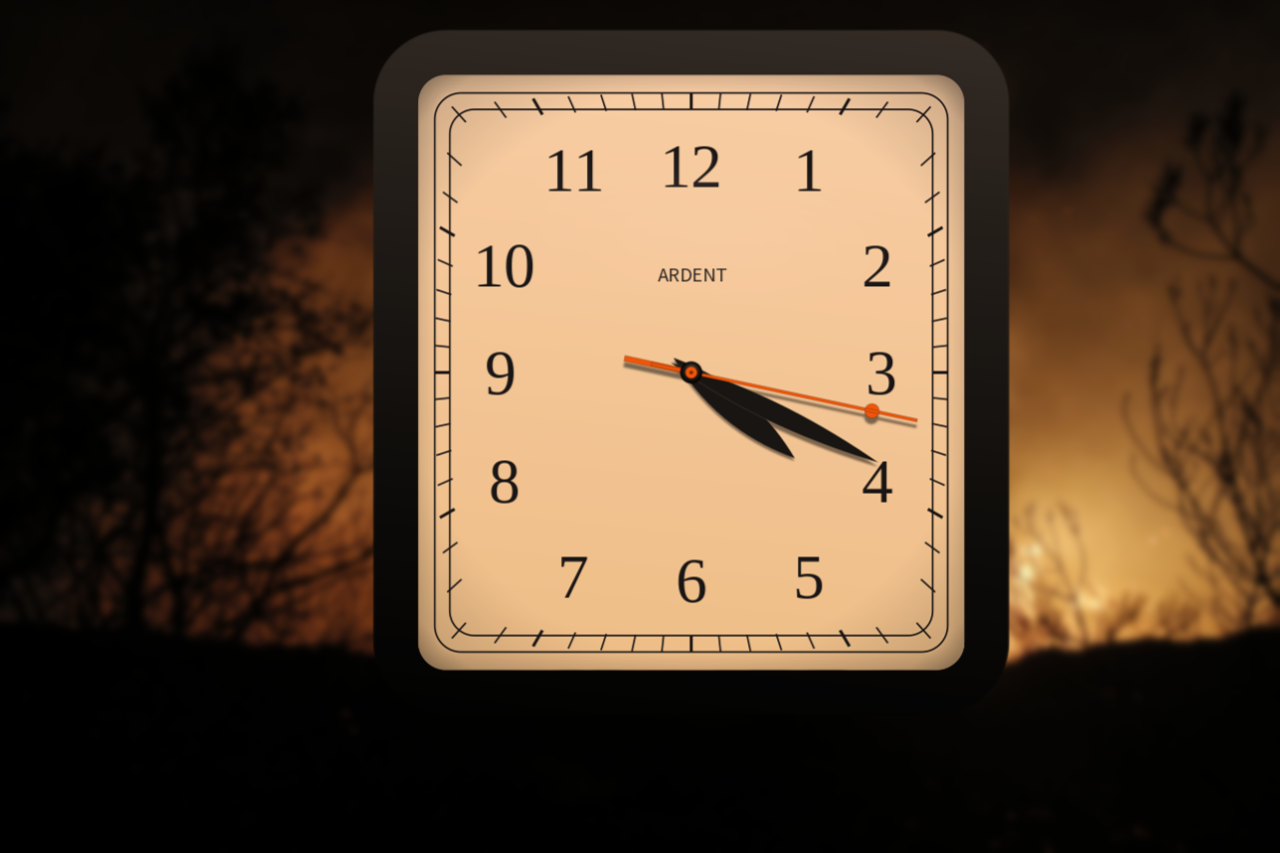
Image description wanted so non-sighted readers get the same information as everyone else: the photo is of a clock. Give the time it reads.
4:19:17
